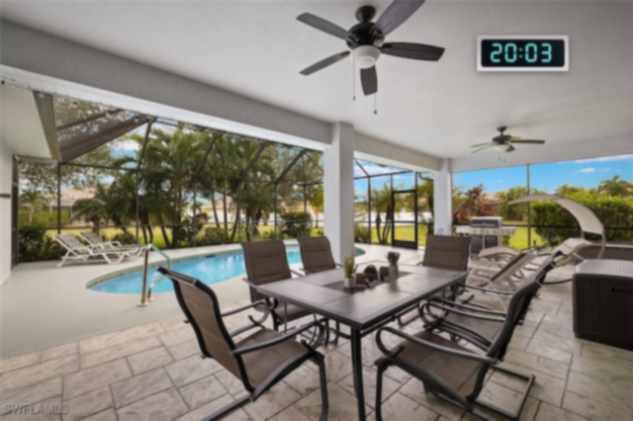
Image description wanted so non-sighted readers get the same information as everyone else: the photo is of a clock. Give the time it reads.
20:03
